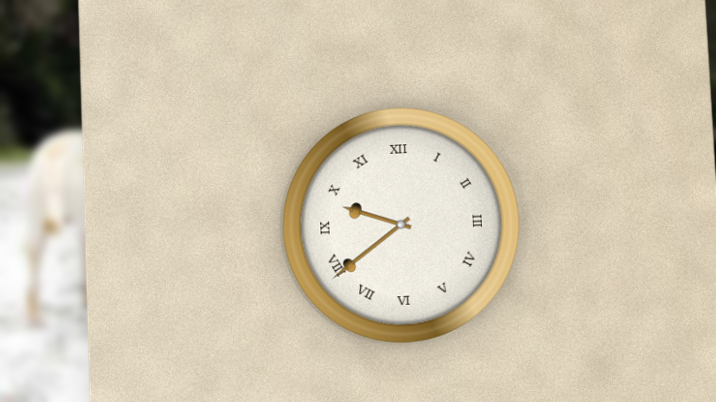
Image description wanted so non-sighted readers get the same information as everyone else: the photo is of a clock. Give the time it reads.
9:39
